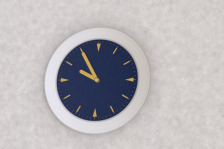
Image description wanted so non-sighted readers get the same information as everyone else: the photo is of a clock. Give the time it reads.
9:55
